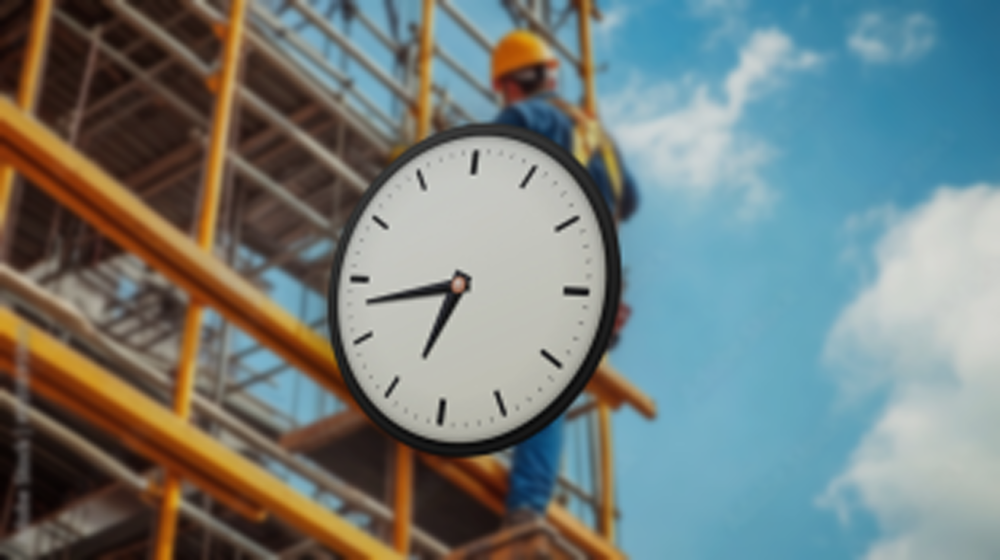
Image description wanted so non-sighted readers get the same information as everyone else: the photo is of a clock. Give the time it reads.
6:43
